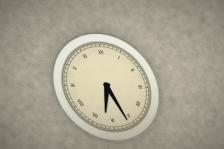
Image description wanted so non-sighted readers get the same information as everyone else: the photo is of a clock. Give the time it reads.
6:26
